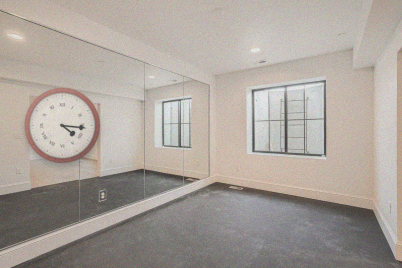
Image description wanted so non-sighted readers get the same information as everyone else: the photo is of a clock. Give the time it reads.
4:16
